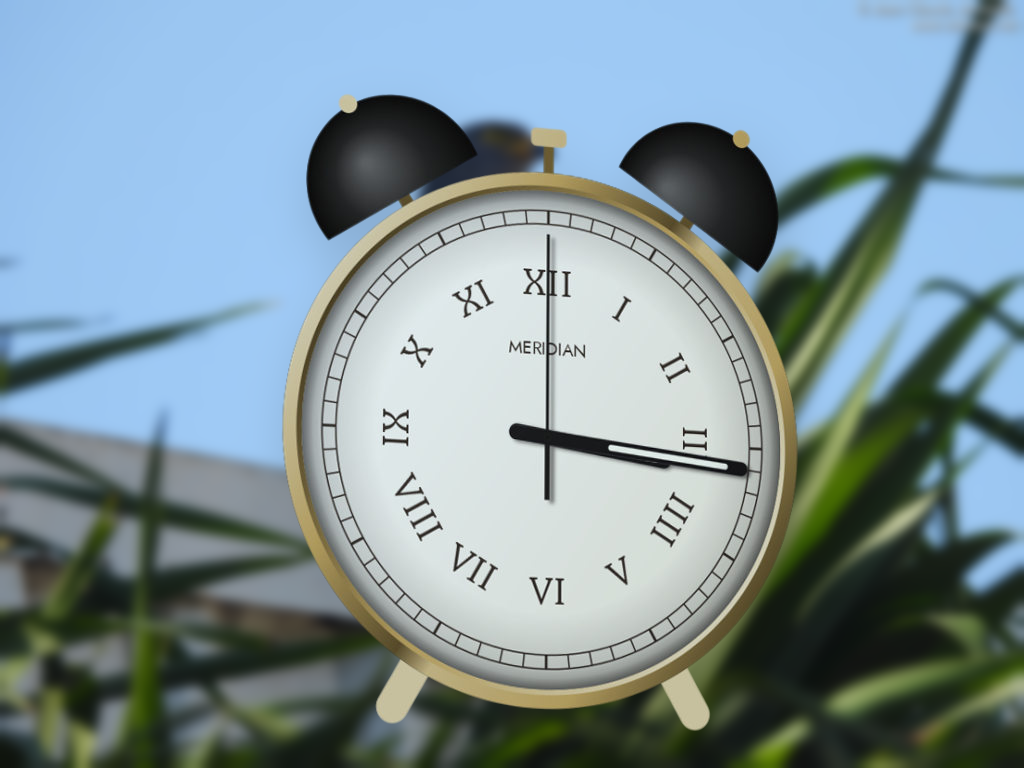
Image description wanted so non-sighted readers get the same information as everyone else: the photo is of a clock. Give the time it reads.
3:16:00
